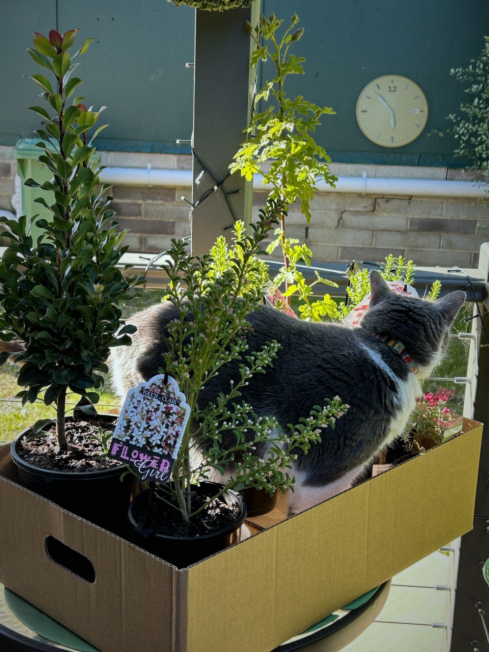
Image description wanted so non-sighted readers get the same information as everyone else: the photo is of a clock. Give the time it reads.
5:53
